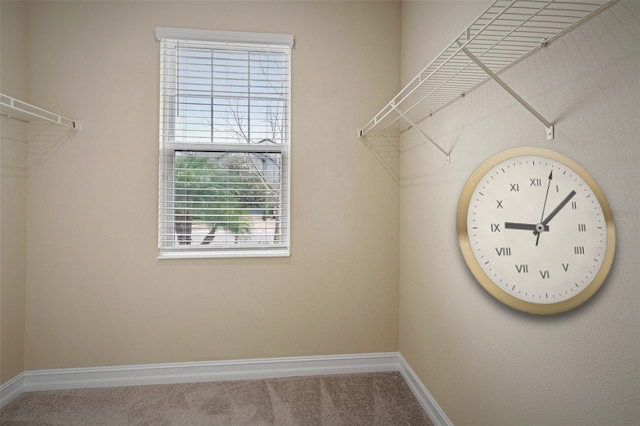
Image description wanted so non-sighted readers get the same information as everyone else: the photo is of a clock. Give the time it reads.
9:08:03
